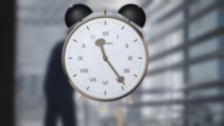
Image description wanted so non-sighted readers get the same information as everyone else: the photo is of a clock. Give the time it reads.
11:24
